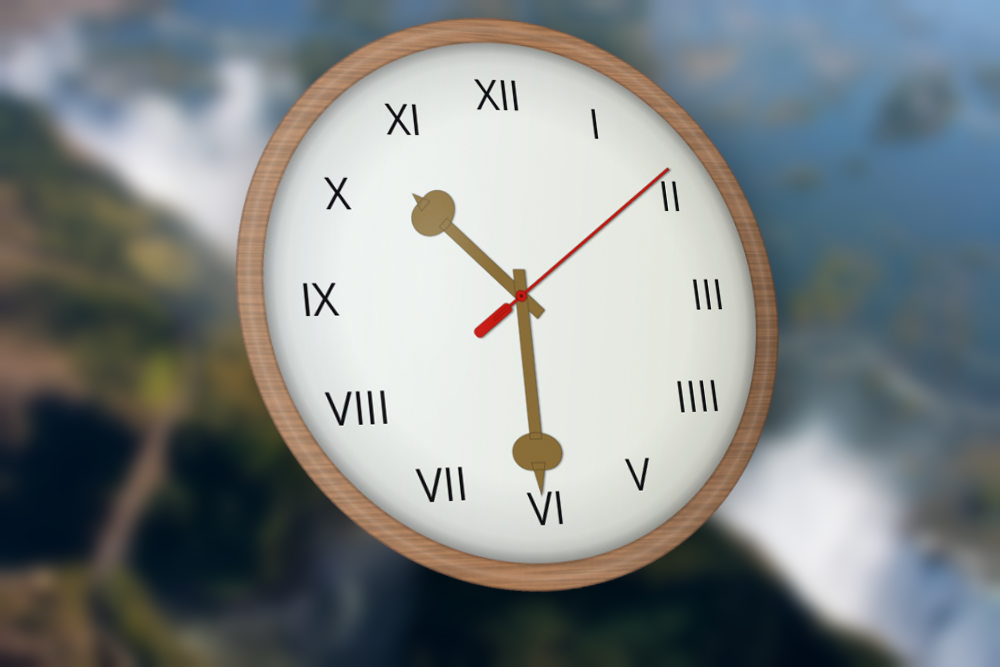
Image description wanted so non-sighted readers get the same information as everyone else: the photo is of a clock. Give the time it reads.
10:30:09
